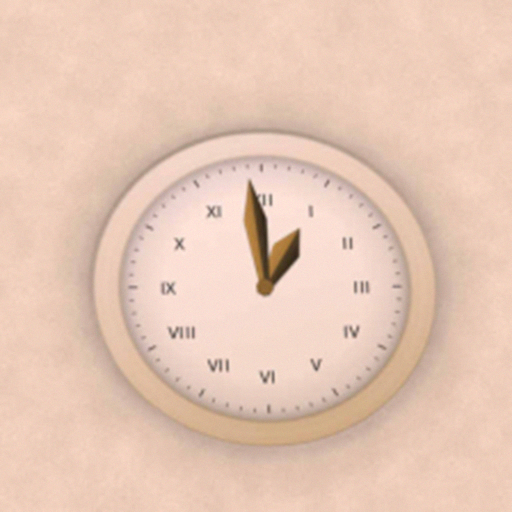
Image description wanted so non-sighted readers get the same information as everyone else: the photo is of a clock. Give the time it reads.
12:59
